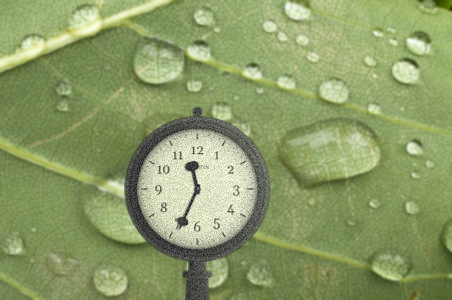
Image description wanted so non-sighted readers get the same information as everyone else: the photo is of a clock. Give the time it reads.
11:34
